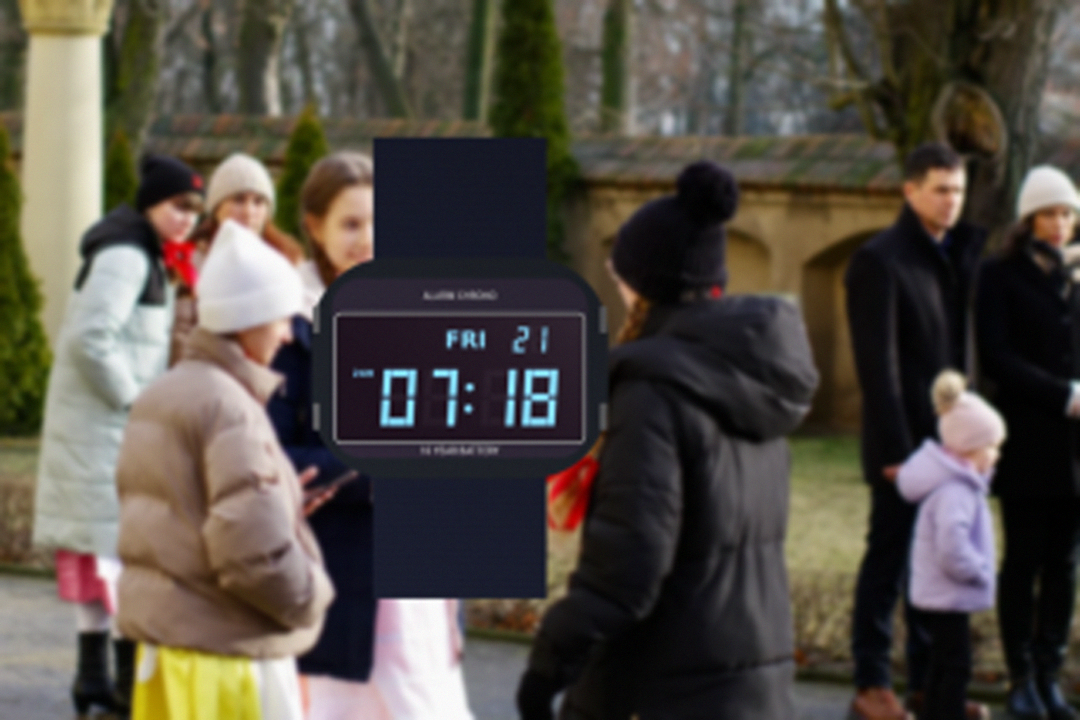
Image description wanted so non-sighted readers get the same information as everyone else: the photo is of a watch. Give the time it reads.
7:18
